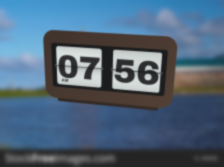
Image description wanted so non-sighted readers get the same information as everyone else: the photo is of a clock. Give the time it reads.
7:56
